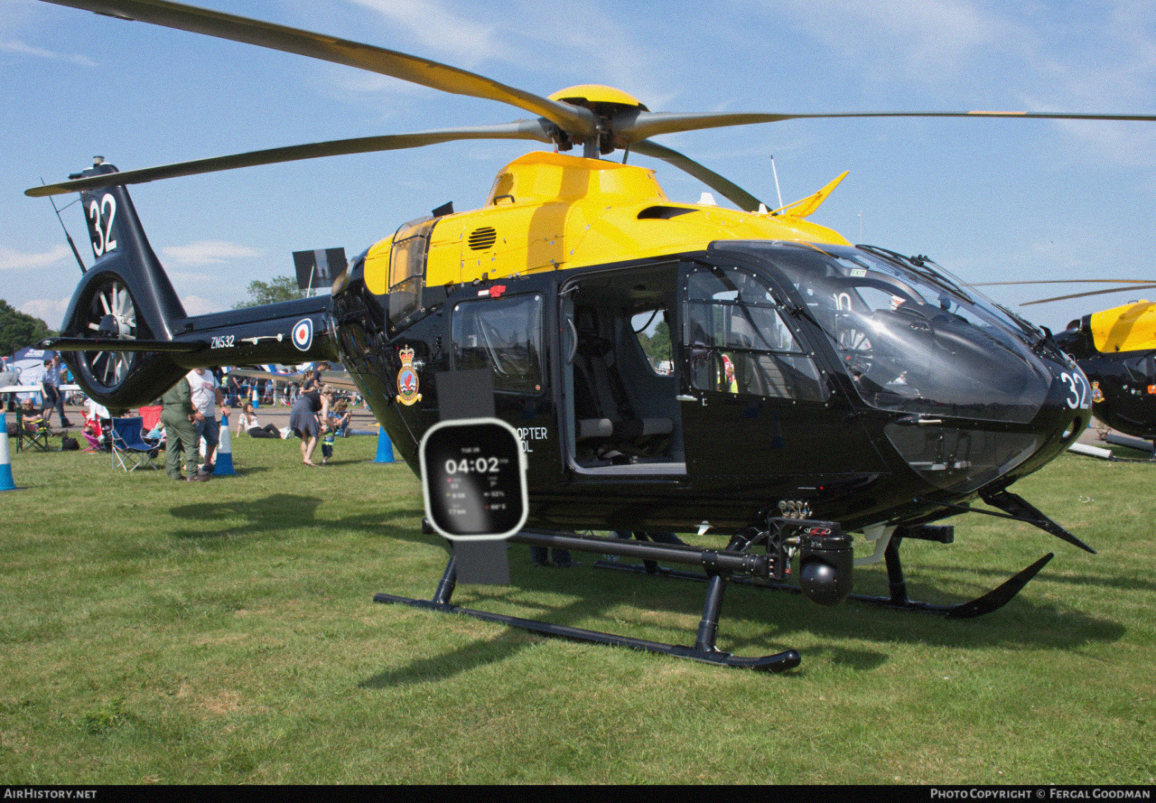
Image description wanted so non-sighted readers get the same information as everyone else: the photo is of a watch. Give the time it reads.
4:02
